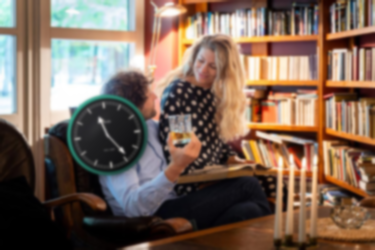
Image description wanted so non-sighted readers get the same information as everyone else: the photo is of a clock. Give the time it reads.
11:24
